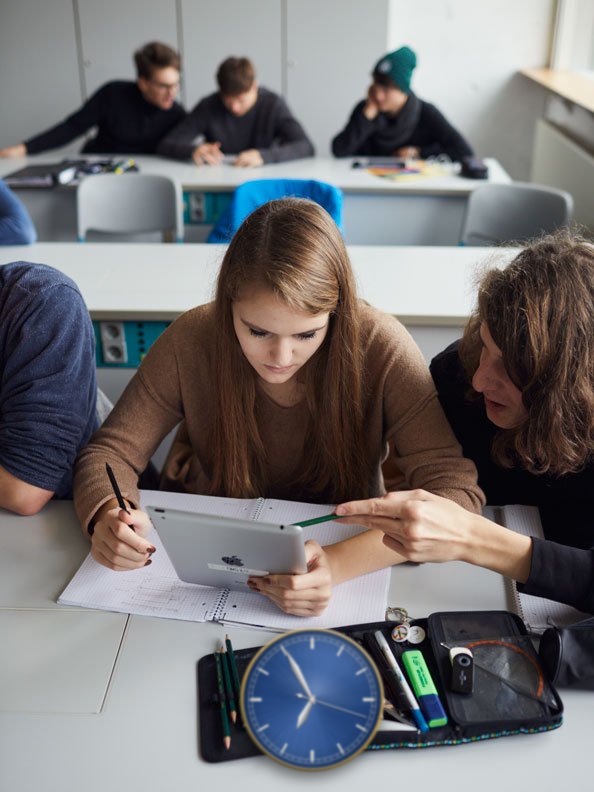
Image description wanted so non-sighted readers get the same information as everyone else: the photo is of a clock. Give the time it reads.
6:55:18
